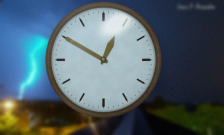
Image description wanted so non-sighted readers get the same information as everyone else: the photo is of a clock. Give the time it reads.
12:50
